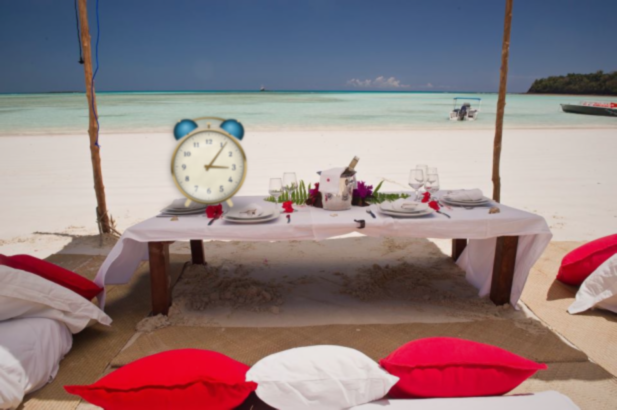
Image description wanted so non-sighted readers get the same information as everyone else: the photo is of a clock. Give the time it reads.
3:06
